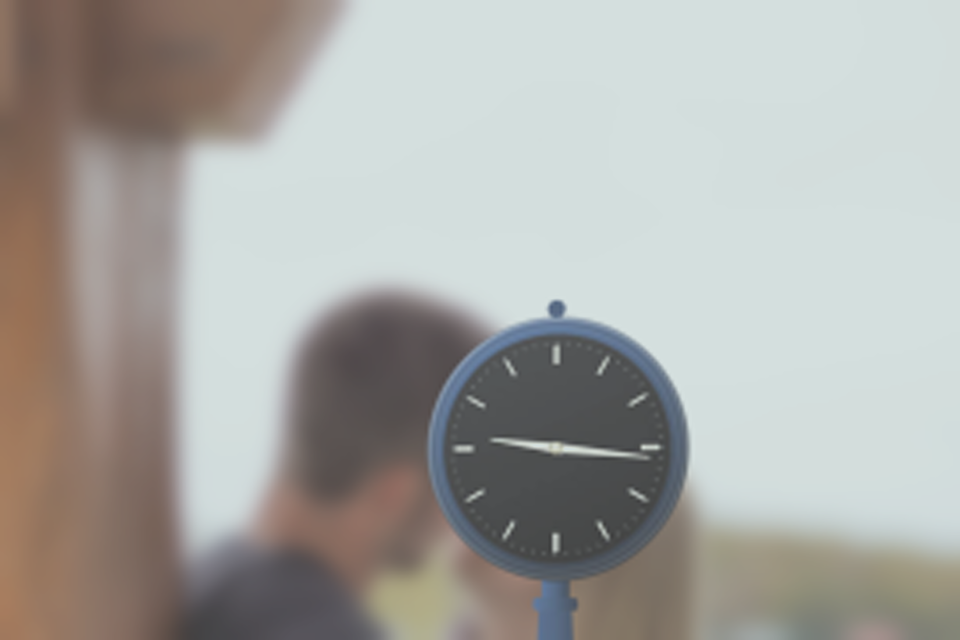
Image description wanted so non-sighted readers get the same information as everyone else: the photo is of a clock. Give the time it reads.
9:16
